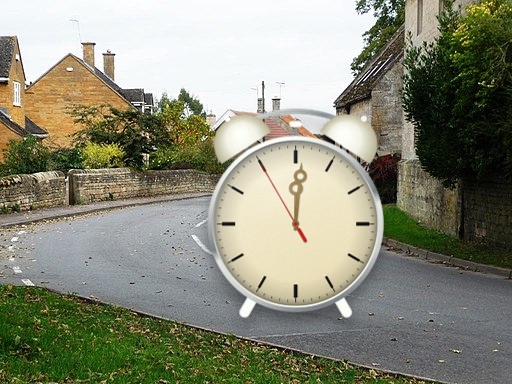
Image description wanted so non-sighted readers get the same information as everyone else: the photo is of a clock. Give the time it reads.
12:00:55
